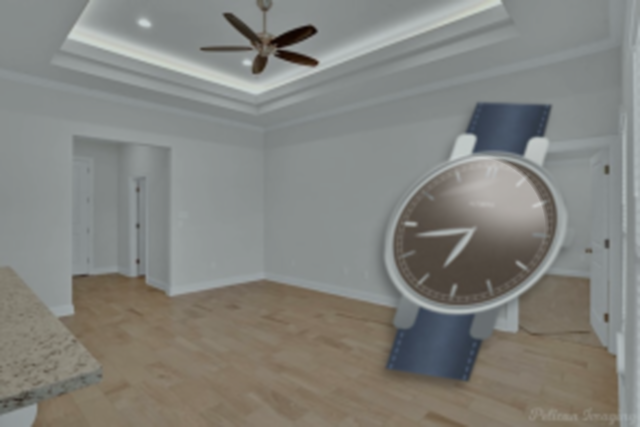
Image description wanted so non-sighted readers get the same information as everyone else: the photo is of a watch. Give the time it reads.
6:43
